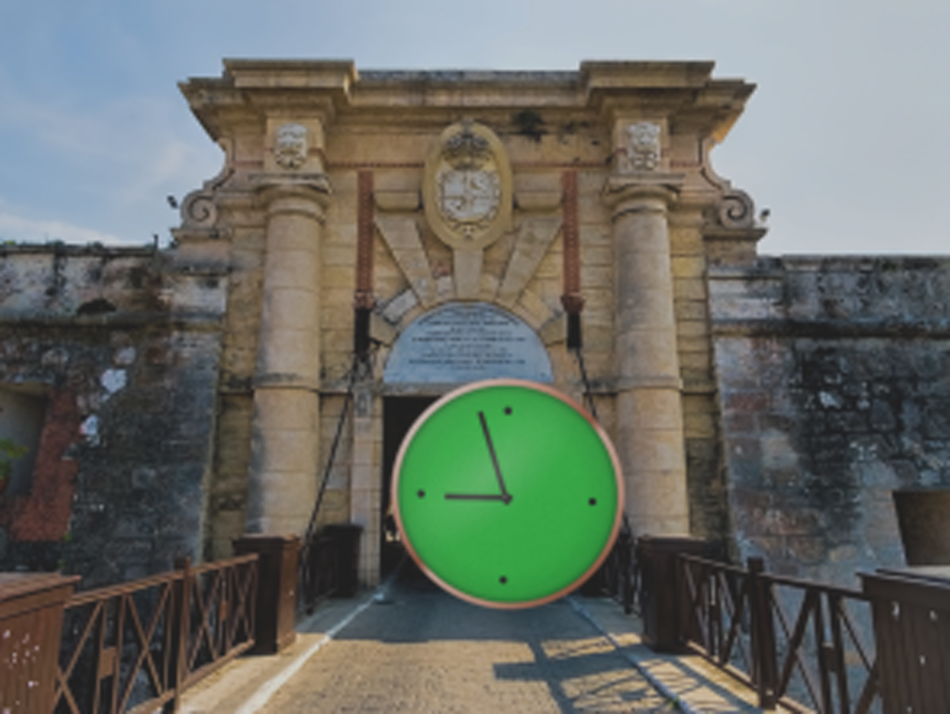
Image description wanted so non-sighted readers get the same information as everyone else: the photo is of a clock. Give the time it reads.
8:57
